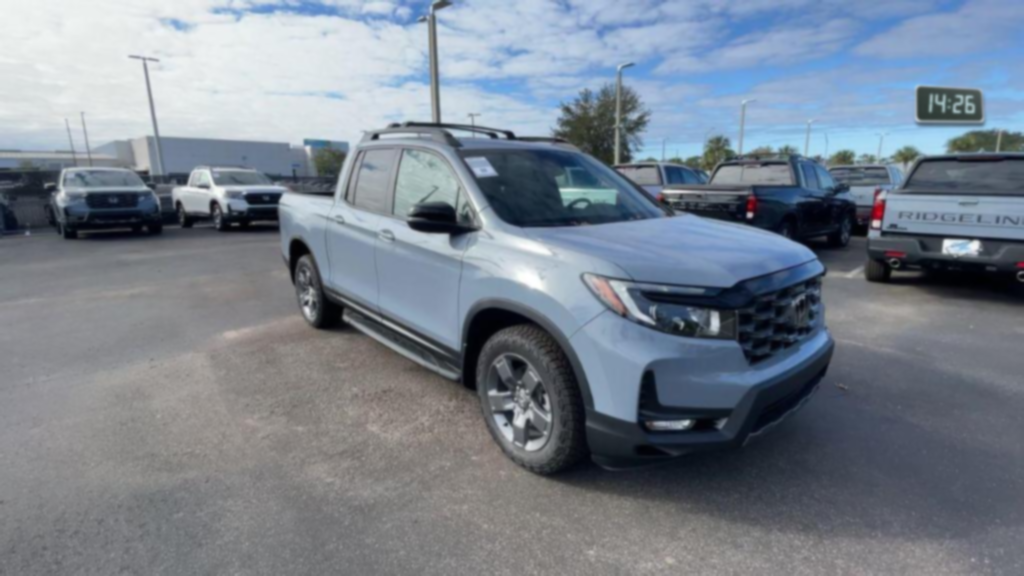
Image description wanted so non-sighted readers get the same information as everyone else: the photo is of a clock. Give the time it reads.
14:26
